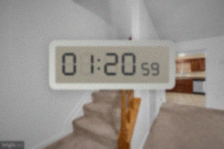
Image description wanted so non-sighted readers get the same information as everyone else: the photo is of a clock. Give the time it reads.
1:20:59
